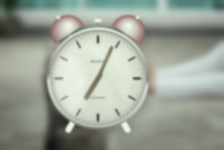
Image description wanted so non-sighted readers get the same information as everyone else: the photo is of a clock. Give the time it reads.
7:04
